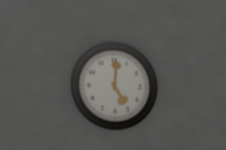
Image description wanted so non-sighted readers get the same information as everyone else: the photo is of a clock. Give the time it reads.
5:01
